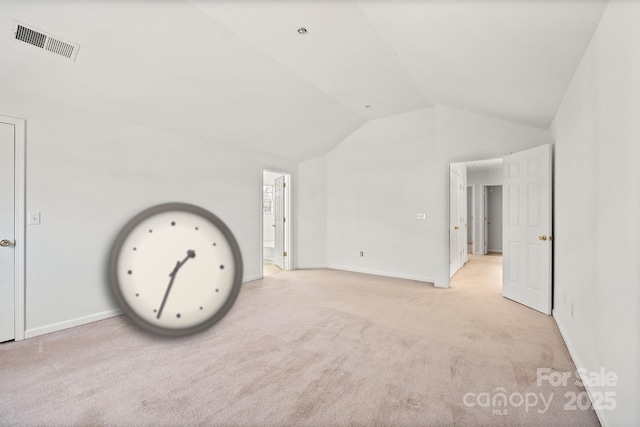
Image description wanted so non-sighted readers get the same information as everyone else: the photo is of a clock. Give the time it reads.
1:34
